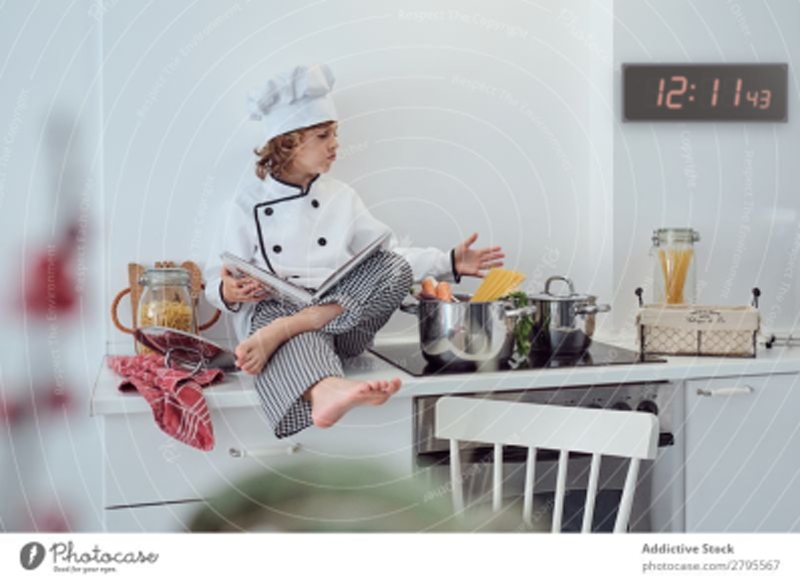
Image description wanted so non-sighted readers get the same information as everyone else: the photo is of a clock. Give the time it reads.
12:11:43
